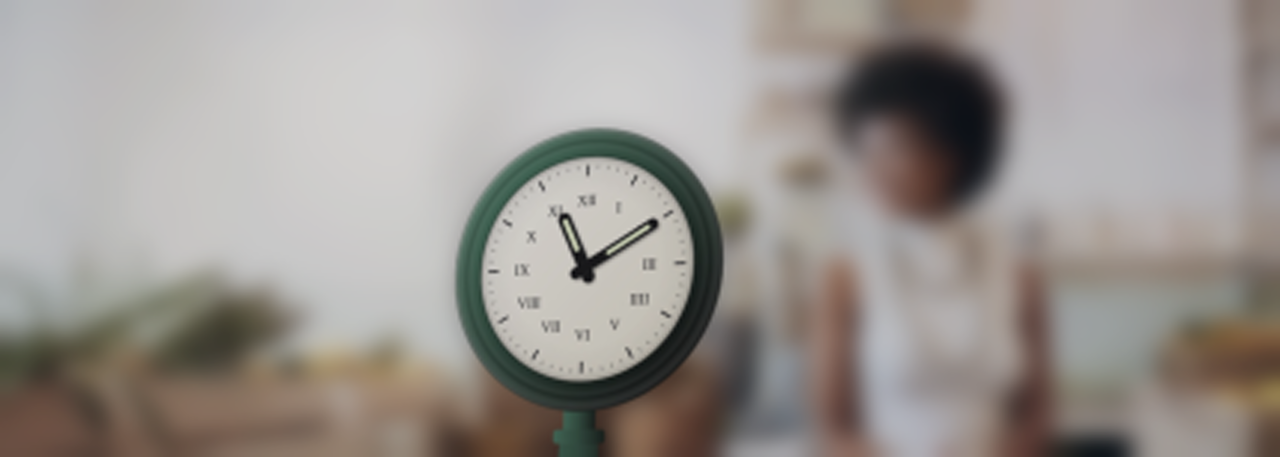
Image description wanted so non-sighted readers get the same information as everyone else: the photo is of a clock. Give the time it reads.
11:10
